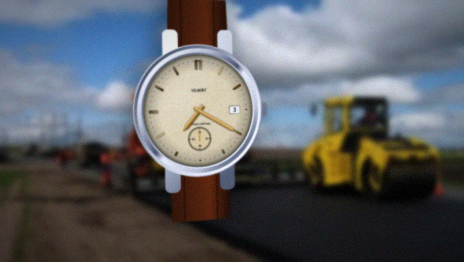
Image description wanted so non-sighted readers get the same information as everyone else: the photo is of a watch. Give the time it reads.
7:20
